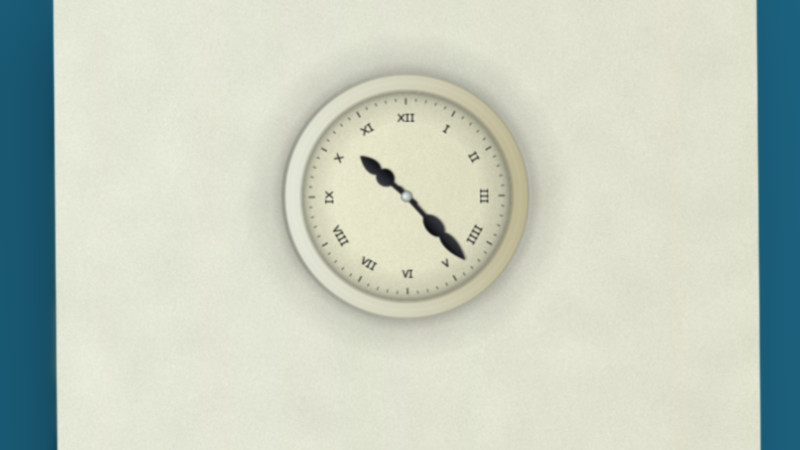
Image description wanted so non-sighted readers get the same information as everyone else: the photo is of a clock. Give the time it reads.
10:23
